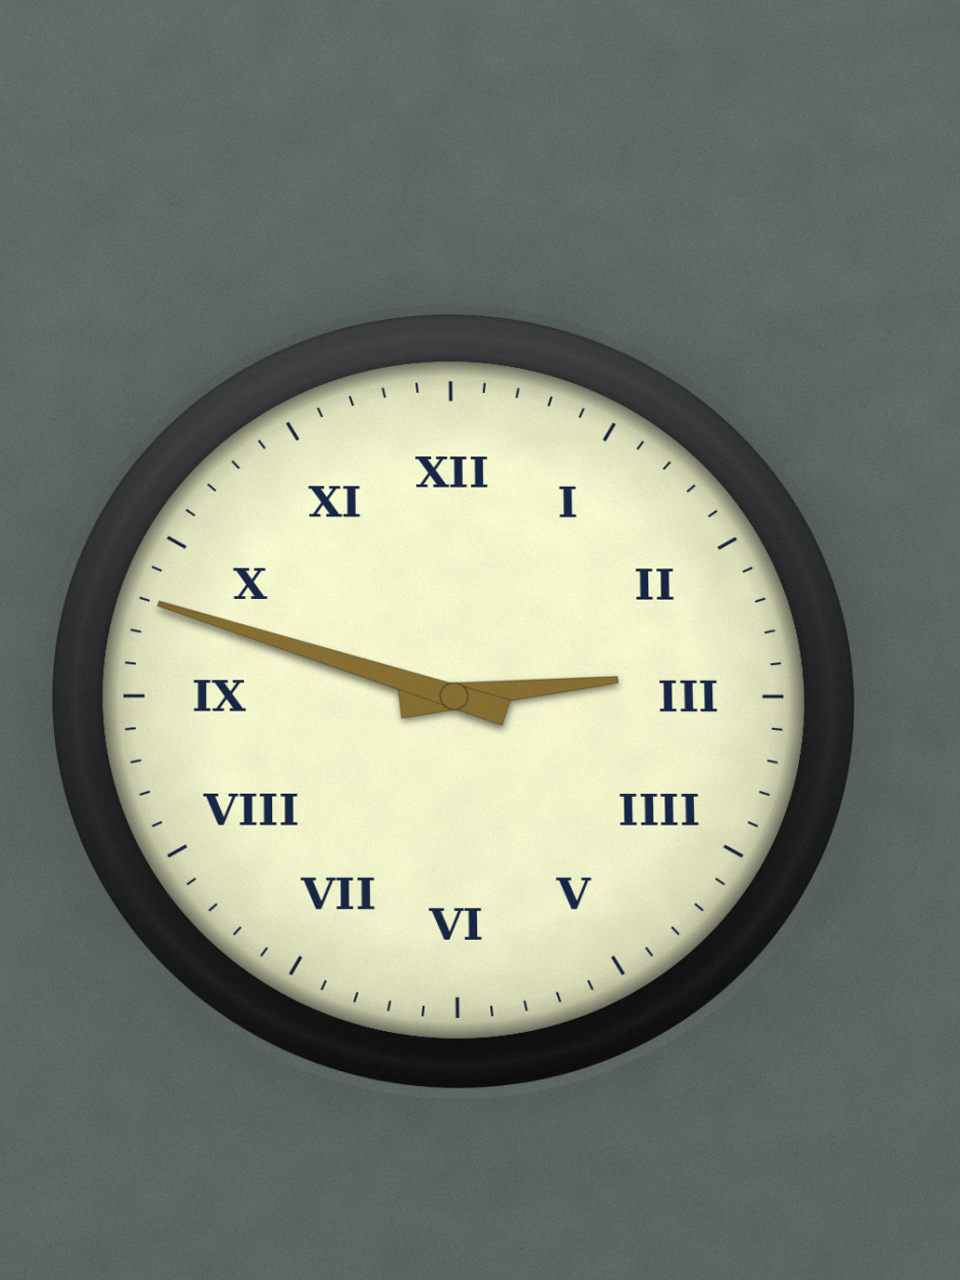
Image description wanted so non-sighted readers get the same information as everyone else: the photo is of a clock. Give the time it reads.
2:48
